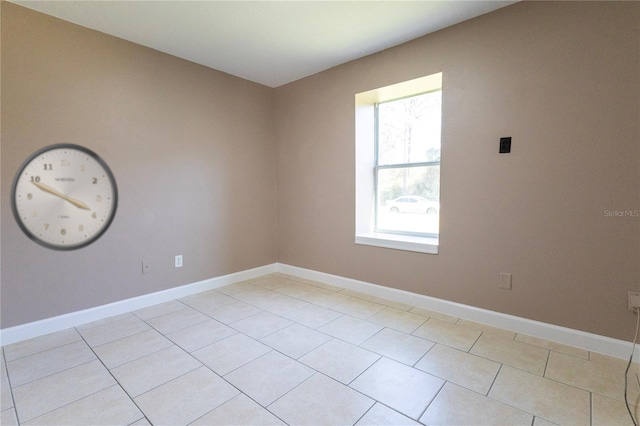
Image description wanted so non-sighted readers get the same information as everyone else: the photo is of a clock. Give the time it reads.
3:49
